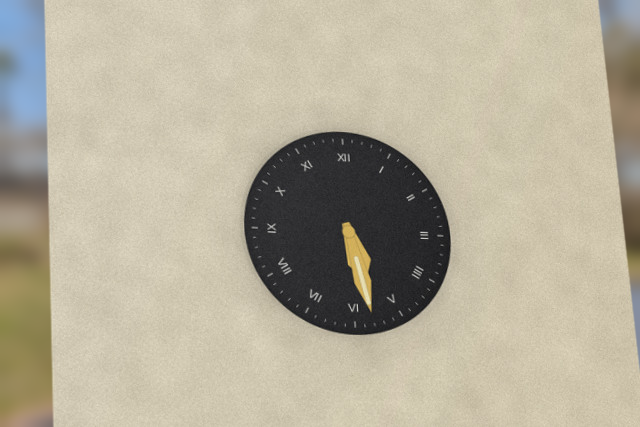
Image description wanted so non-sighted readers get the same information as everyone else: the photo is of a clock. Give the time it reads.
5:28
